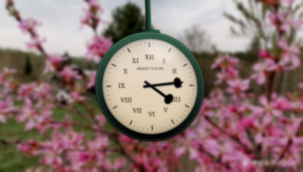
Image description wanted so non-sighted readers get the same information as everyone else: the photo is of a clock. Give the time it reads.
4:14
